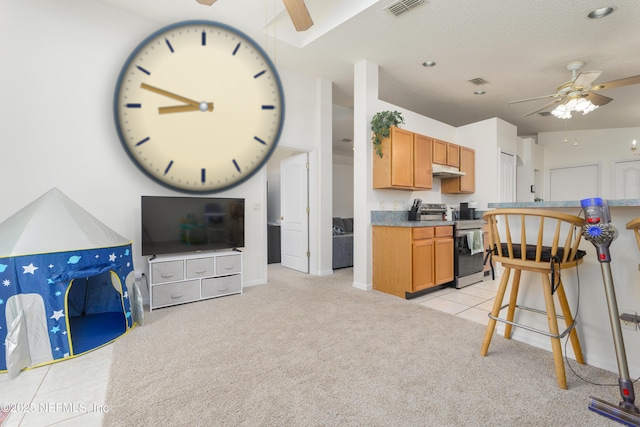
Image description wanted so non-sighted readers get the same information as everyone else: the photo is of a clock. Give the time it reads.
8:48
